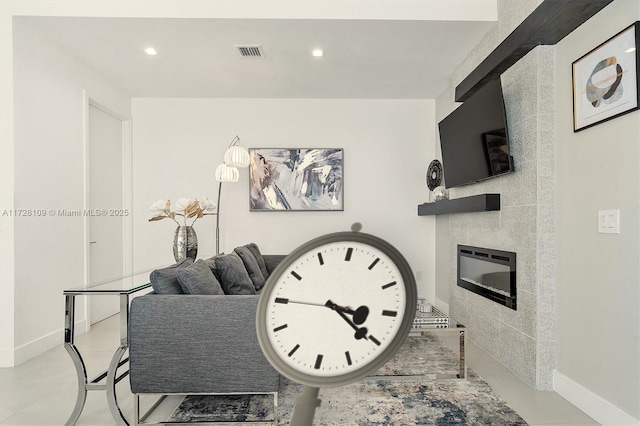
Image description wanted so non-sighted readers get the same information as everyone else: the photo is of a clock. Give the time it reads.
3:20:45
